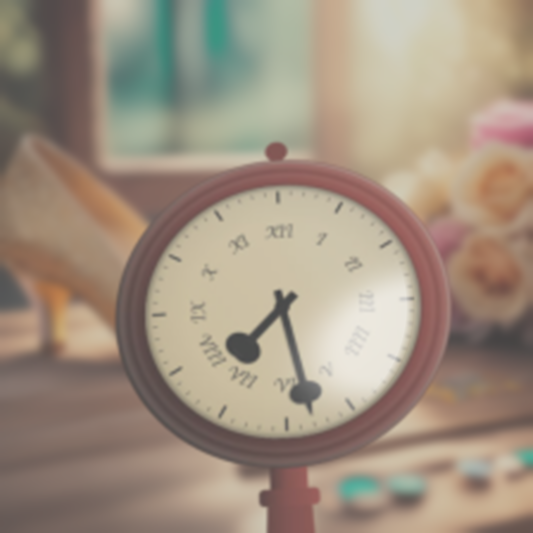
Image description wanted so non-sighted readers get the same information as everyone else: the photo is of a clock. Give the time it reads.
7:28
